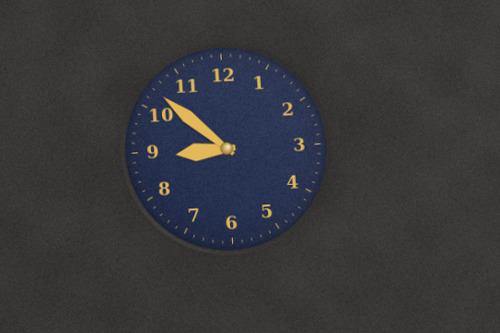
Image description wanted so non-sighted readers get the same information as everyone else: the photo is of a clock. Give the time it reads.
8:52
